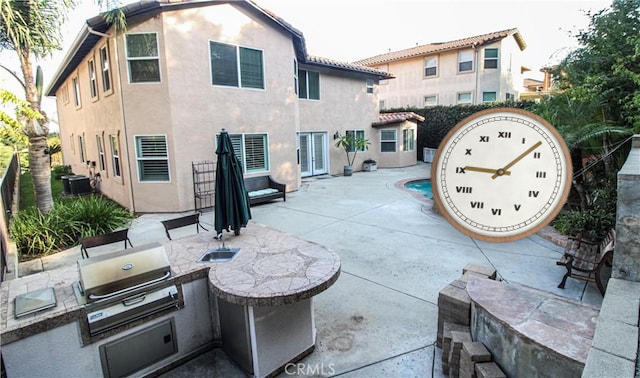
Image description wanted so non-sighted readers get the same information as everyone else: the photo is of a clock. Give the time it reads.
9:08
